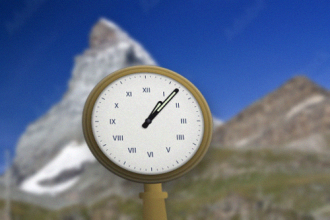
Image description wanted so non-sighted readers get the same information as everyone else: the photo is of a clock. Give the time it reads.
1:07
